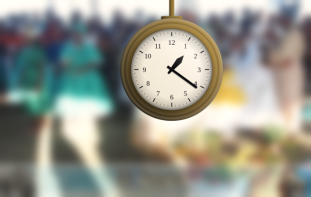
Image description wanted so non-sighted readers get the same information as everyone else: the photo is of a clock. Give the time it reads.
1:21
